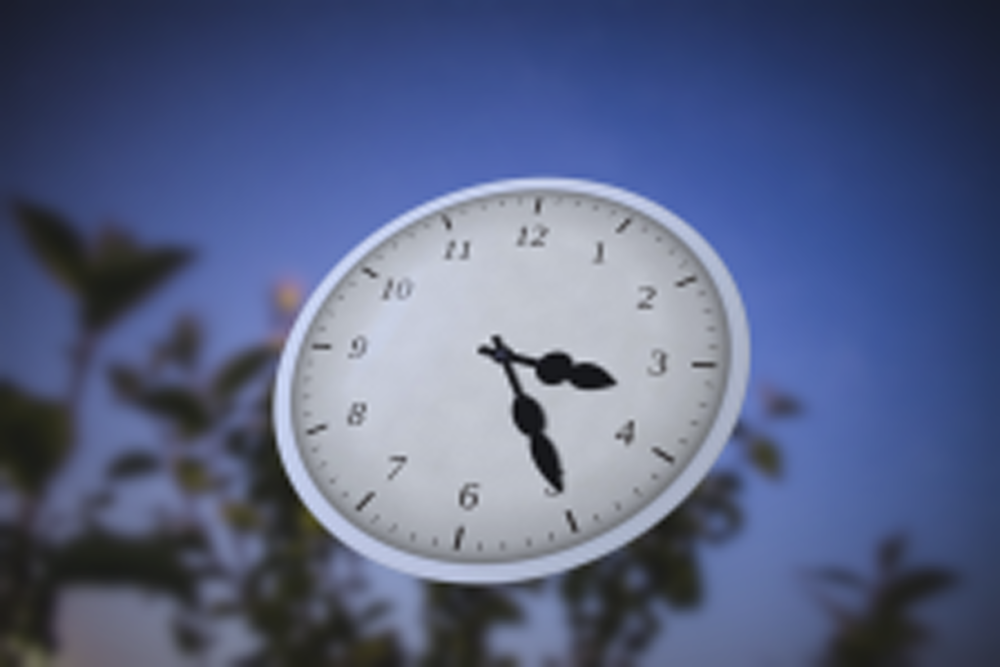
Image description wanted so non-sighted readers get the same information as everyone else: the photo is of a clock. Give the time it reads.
3:25
